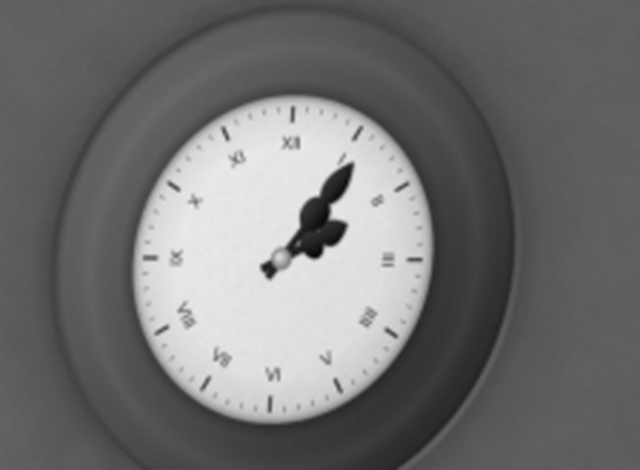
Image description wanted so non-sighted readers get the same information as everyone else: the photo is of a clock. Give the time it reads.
2:06
